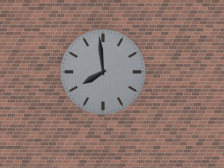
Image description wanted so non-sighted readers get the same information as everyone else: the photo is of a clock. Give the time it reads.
7:59
